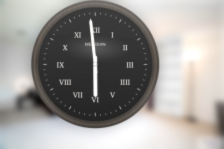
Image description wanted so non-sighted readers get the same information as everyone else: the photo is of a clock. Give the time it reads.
5:59
